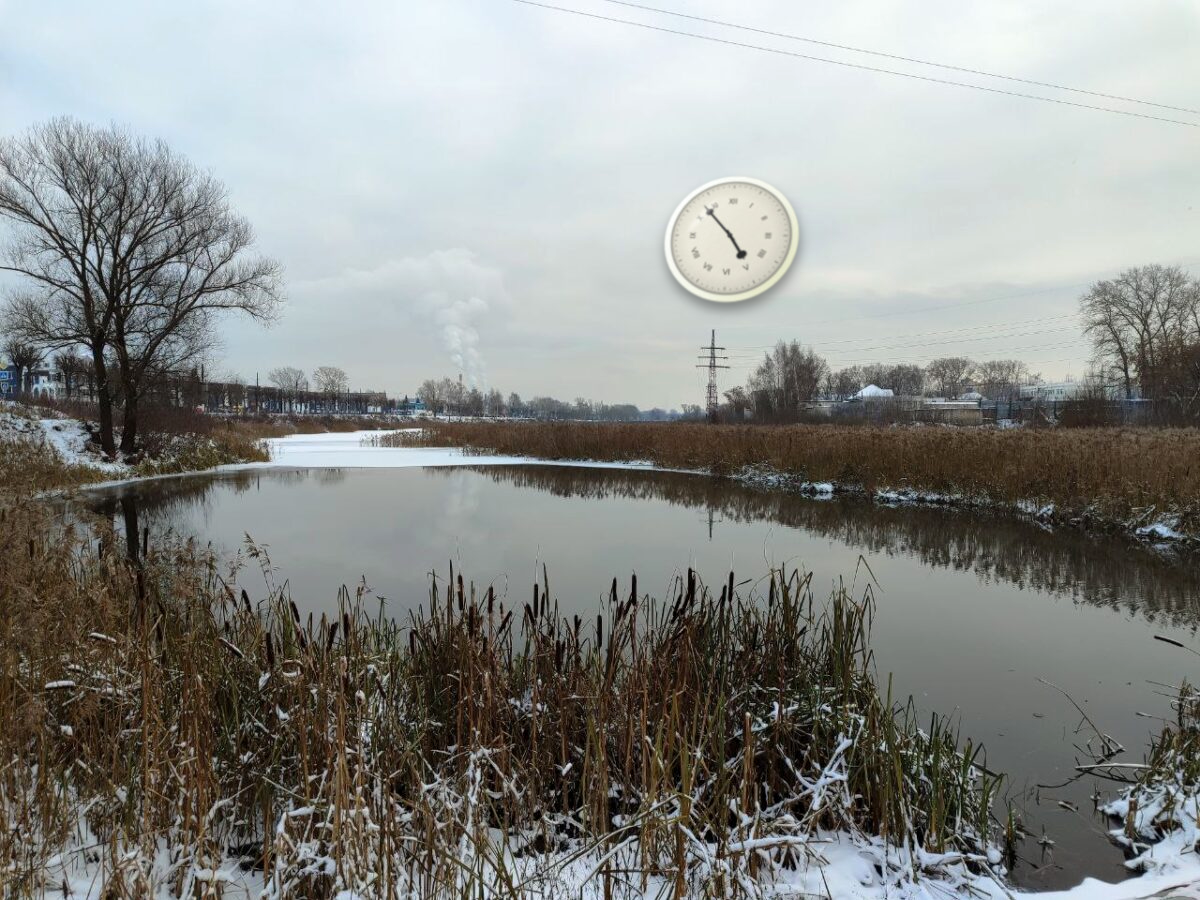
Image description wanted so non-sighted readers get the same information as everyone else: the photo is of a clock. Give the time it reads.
4:53
